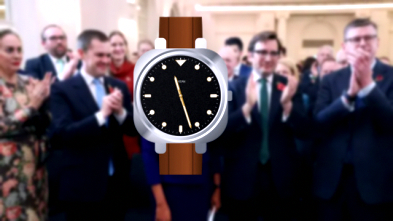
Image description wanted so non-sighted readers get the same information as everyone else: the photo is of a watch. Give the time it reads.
11:27
